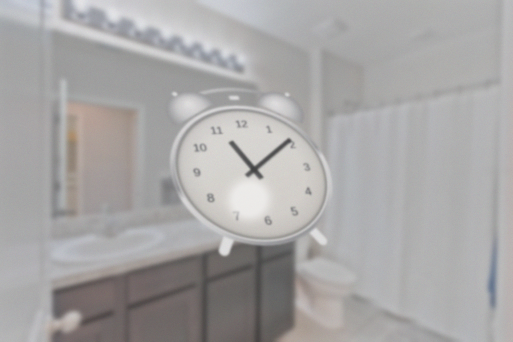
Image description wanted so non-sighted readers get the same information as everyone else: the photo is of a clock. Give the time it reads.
11:09
